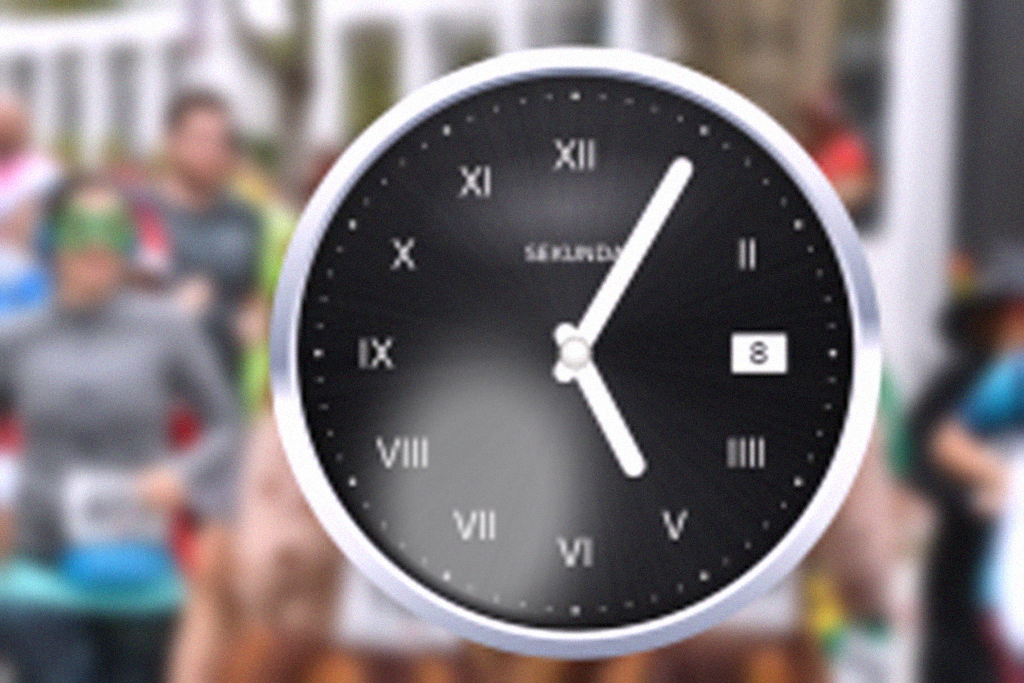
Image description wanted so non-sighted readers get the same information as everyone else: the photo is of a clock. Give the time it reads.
5:05
